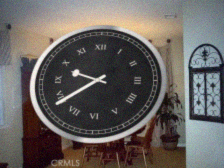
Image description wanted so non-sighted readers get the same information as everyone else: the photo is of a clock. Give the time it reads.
9:39
